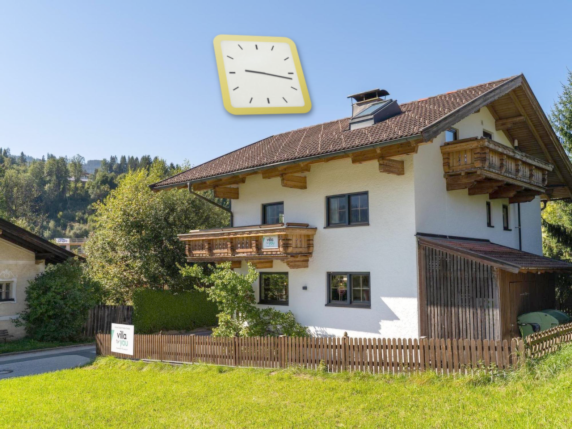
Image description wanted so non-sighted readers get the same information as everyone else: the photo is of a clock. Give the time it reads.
9:17
